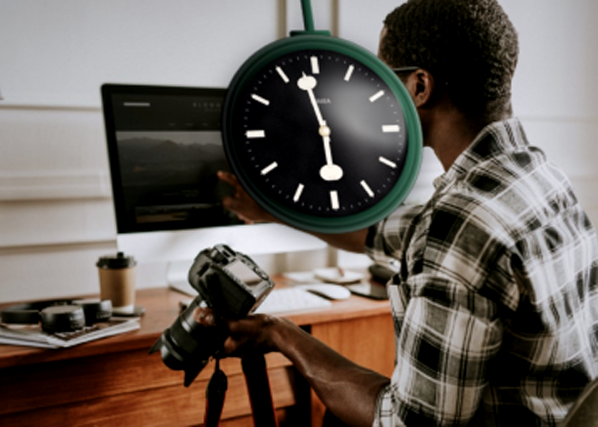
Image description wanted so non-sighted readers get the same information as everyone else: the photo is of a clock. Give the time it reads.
5:58
